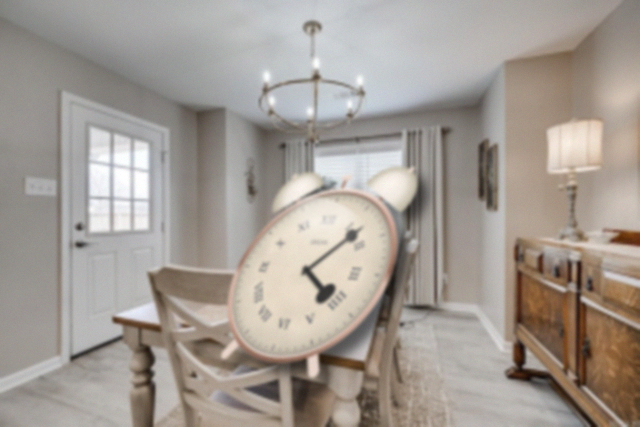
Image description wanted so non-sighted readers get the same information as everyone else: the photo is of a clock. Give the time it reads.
4:07
